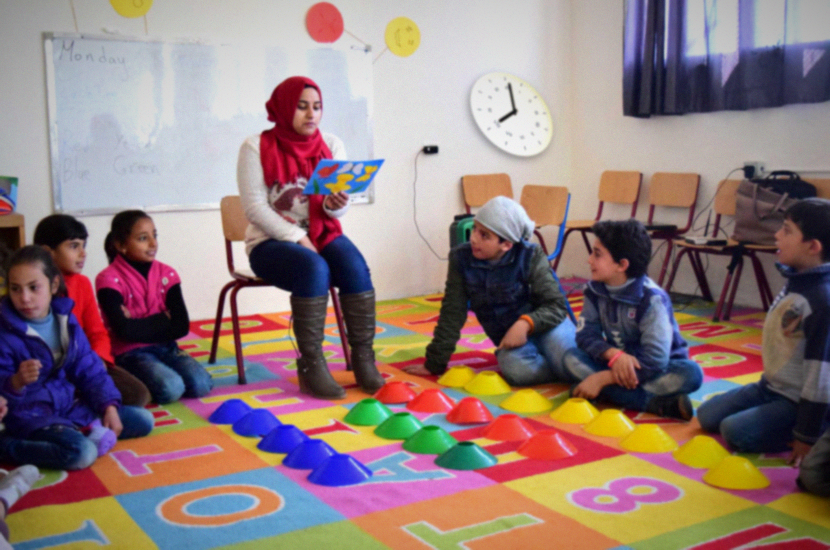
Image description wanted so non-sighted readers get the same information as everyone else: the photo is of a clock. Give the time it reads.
8:01
